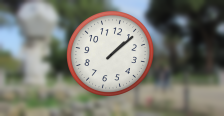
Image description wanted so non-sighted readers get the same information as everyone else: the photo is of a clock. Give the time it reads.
1:06
